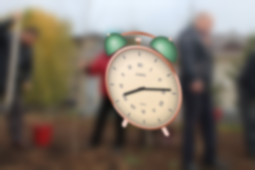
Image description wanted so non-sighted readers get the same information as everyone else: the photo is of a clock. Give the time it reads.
8:14
